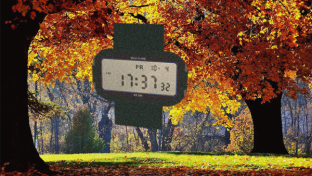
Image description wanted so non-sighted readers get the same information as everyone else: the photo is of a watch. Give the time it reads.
17:37:32
